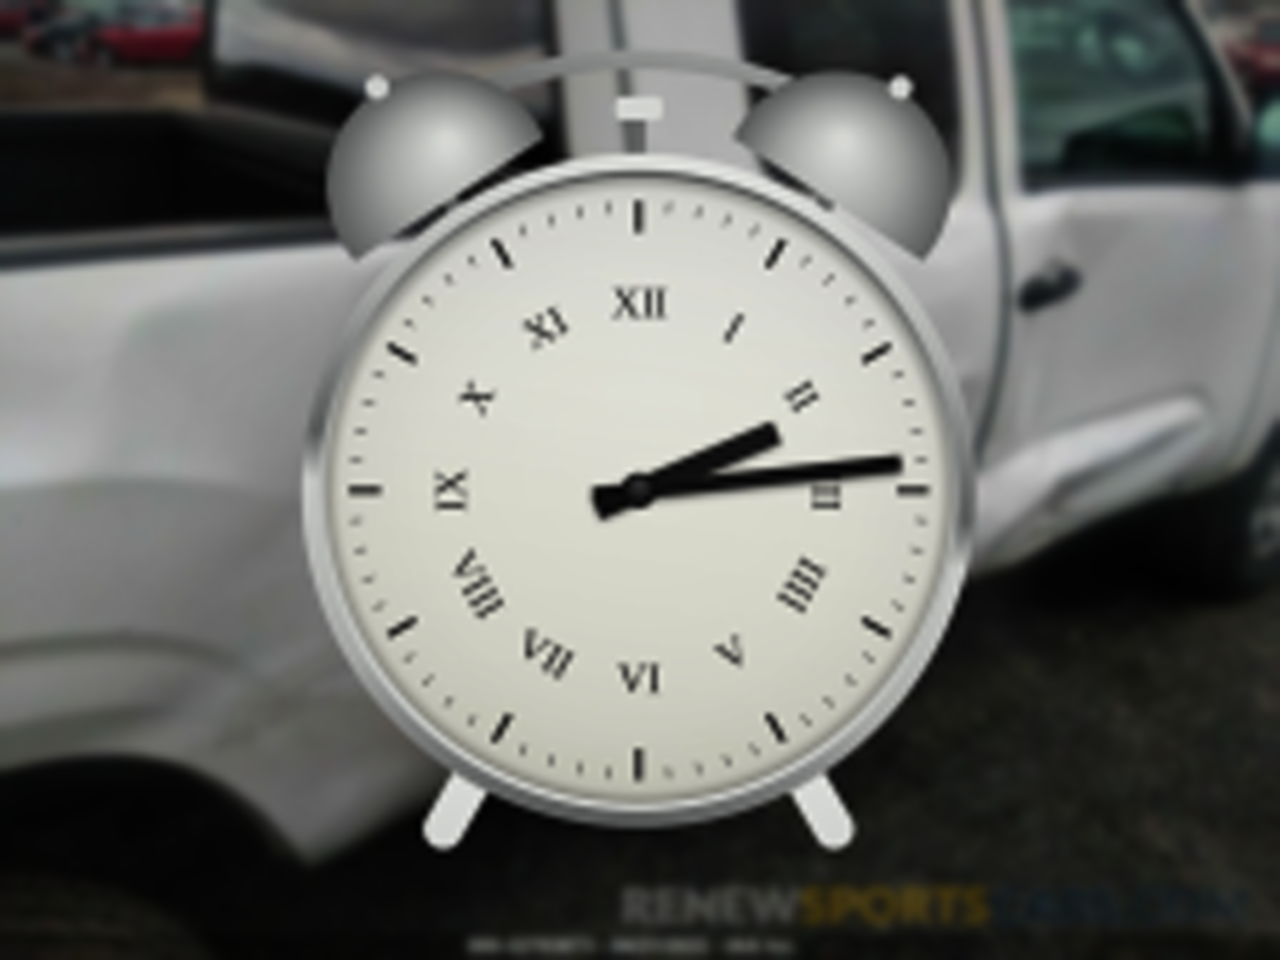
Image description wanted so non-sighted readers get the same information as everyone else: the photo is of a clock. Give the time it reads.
2:14
